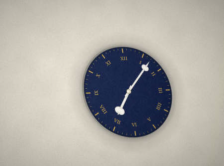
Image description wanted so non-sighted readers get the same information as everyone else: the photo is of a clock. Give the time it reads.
7:07
